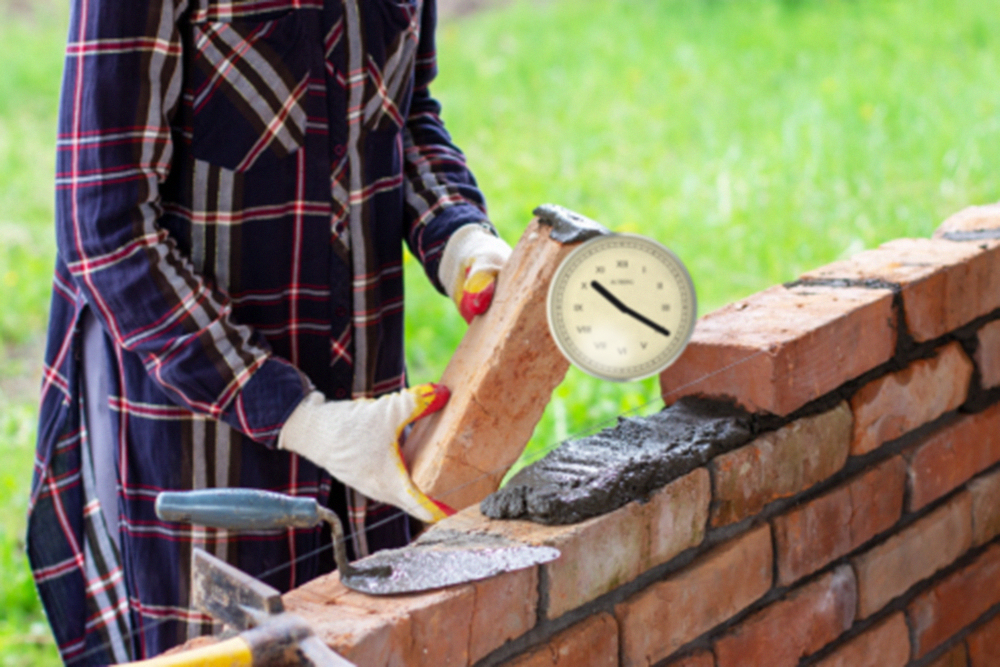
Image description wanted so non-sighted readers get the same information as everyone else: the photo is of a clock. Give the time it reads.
10:20
